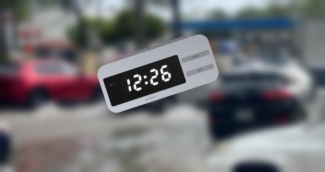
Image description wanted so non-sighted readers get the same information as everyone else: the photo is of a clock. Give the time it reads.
12:26
